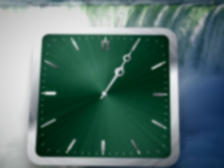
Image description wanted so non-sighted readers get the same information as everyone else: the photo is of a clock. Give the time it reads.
1:05
